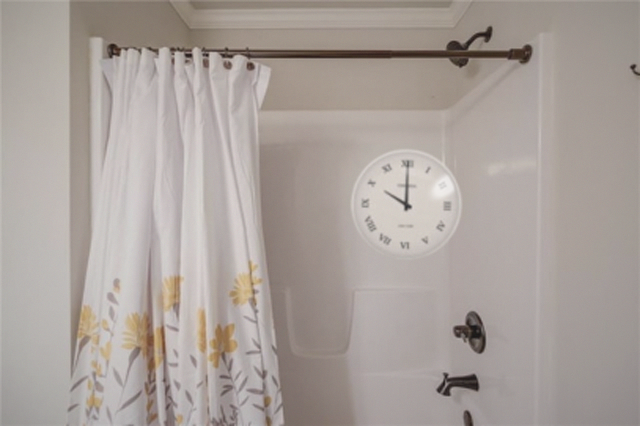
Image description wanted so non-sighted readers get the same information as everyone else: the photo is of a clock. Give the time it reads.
10:00
